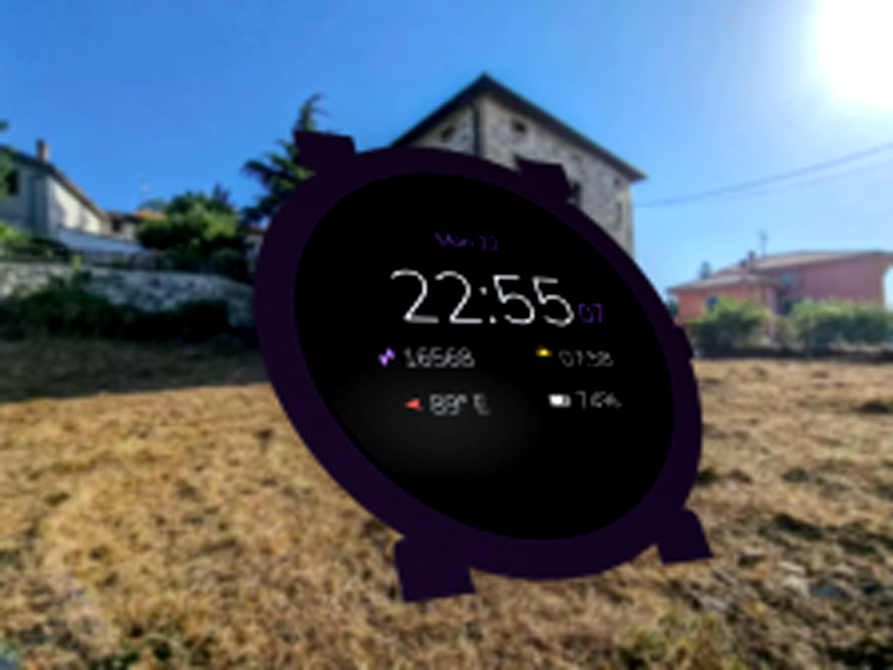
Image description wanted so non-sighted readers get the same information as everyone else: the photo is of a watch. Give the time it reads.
22:55:07
